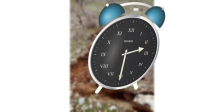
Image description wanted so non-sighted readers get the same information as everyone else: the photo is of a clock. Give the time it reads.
2:30
